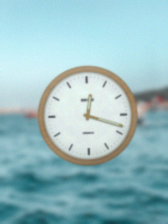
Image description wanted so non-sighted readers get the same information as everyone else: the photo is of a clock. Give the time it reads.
12:18
